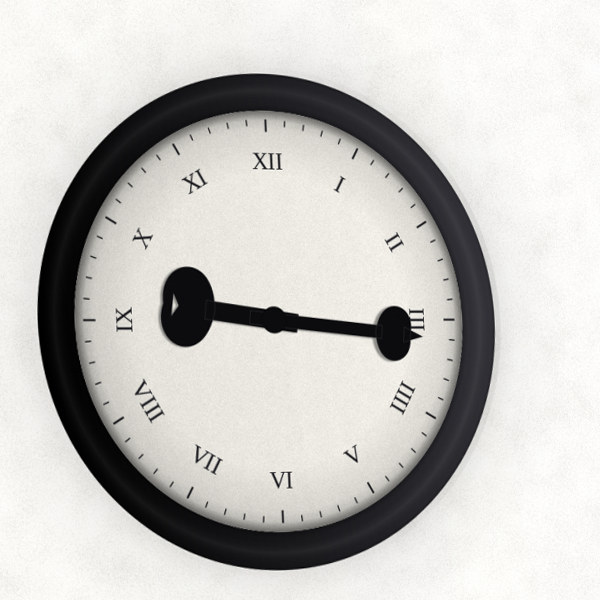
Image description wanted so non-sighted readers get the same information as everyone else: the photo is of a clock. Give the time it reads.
9:16
